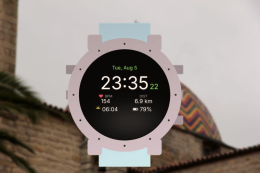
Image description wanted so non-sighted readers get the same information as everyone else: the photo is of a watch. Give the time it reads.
23:35:22
